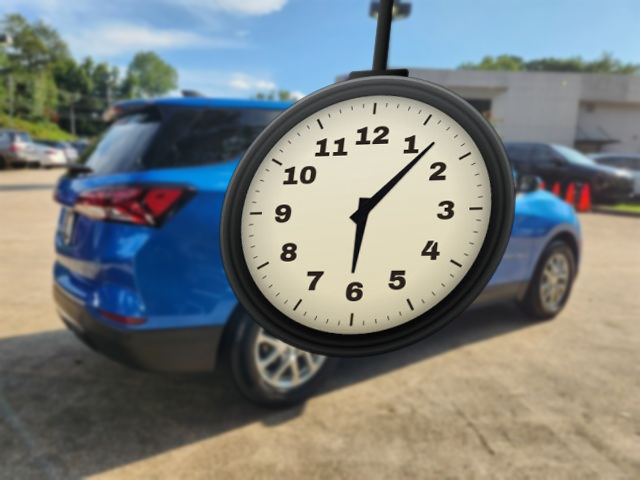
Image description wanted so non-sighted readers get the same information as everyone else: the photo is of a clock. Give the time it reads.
6:07
